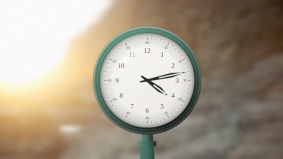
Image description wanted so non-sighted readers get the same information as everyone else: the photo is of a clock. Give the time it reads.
4:13
